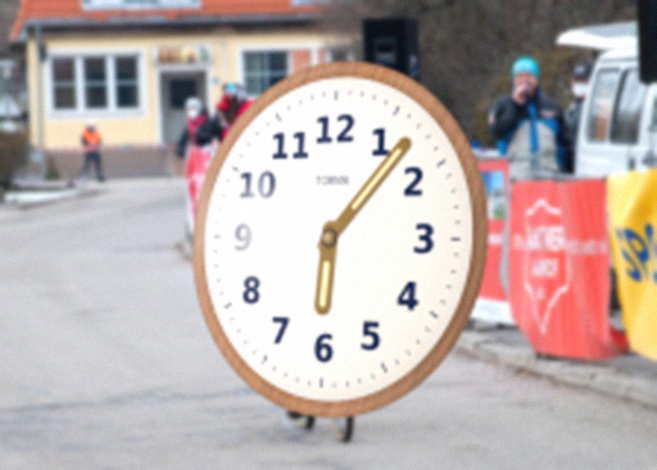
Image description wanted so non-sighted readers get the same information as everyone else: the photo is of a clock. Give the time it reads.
6:07
